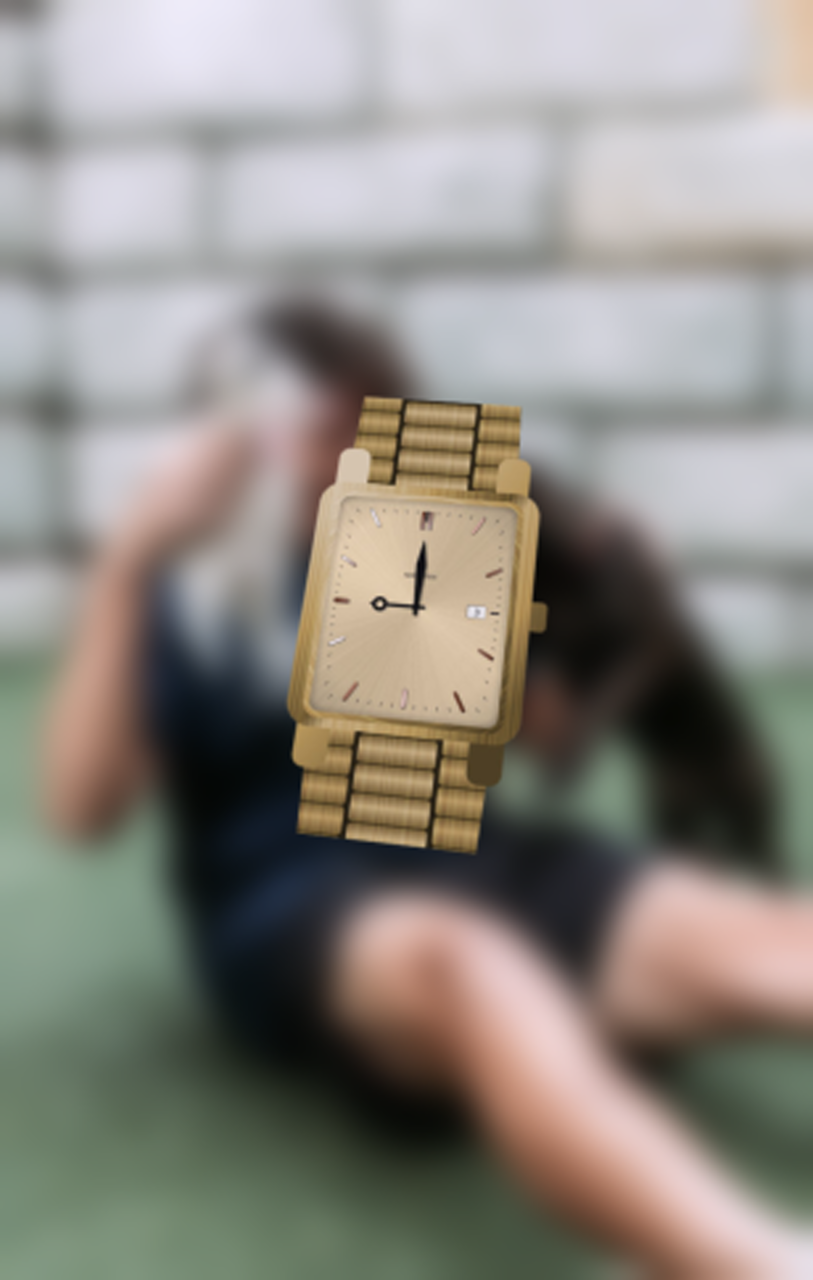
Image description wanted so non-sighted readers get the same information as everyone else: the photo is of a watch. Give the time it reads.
9:00
